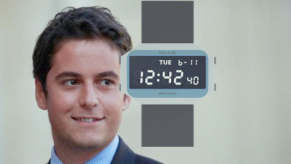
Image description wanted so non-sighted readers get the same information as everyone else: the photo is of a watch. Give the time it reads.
12:42:40
